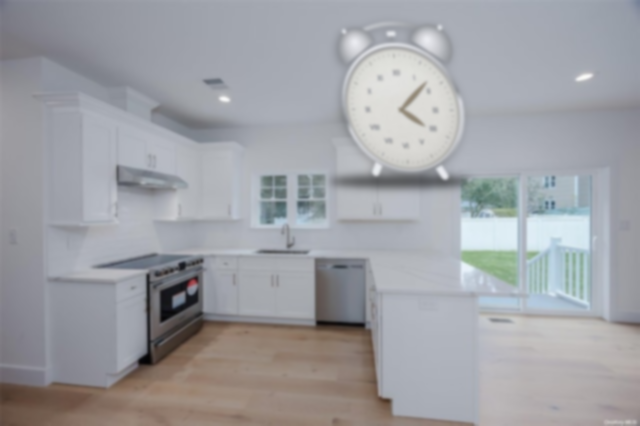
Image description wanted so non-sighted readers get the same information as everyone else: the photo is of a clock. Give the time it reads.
4:08
